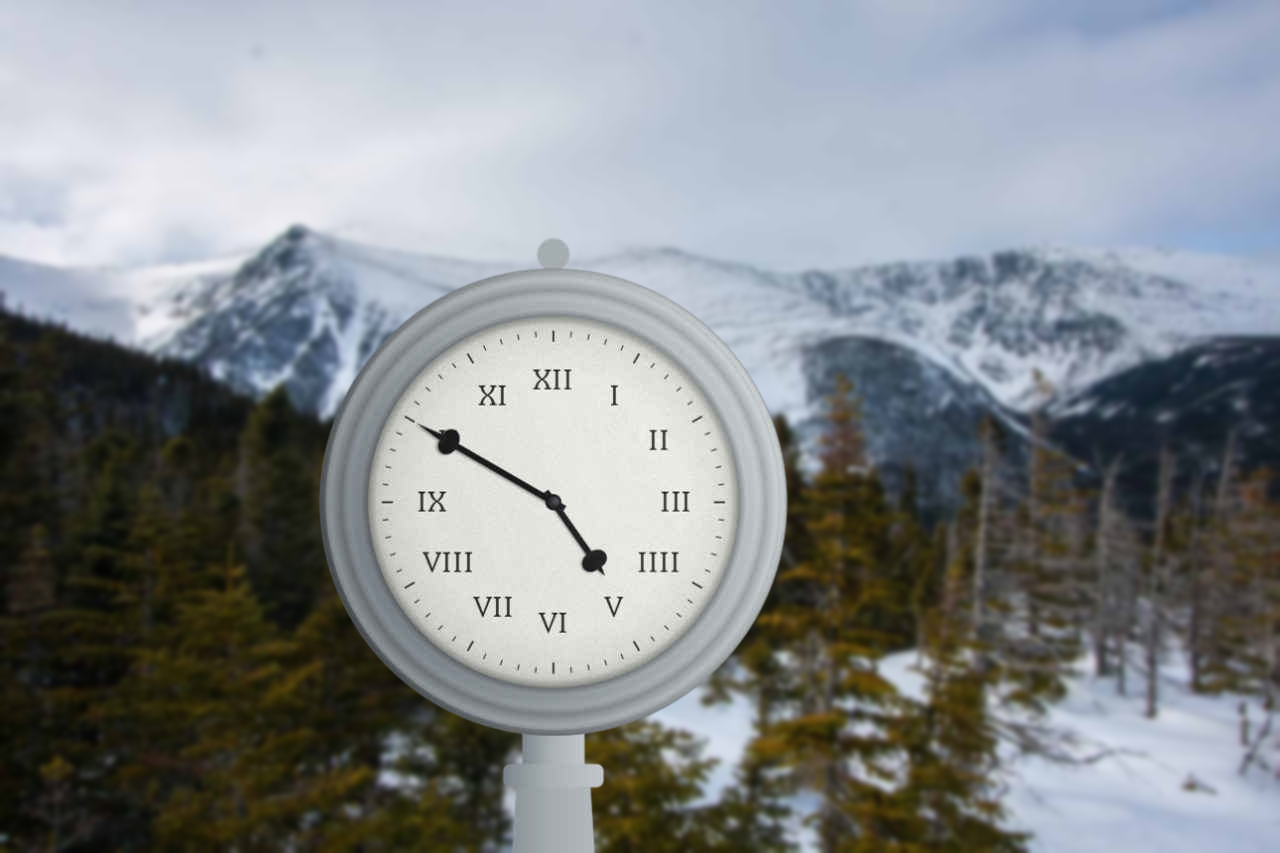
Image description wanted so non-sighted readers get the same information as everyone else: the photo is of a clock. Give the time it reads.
4:50
